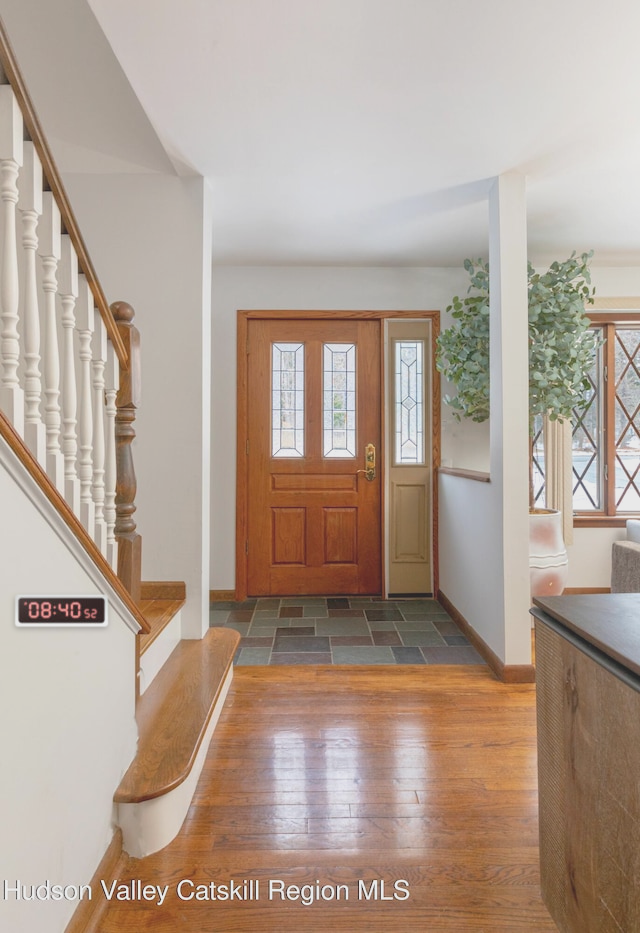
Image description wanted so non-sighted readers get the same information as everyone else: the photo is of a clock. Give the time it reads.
8:40
